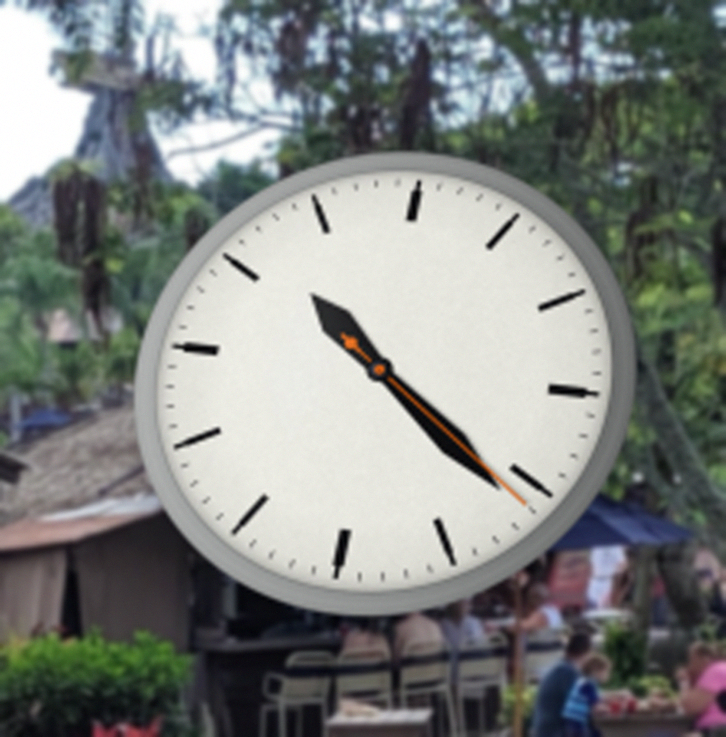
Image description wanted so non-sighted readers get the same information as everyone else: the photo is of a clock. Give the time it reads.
10:21:21
